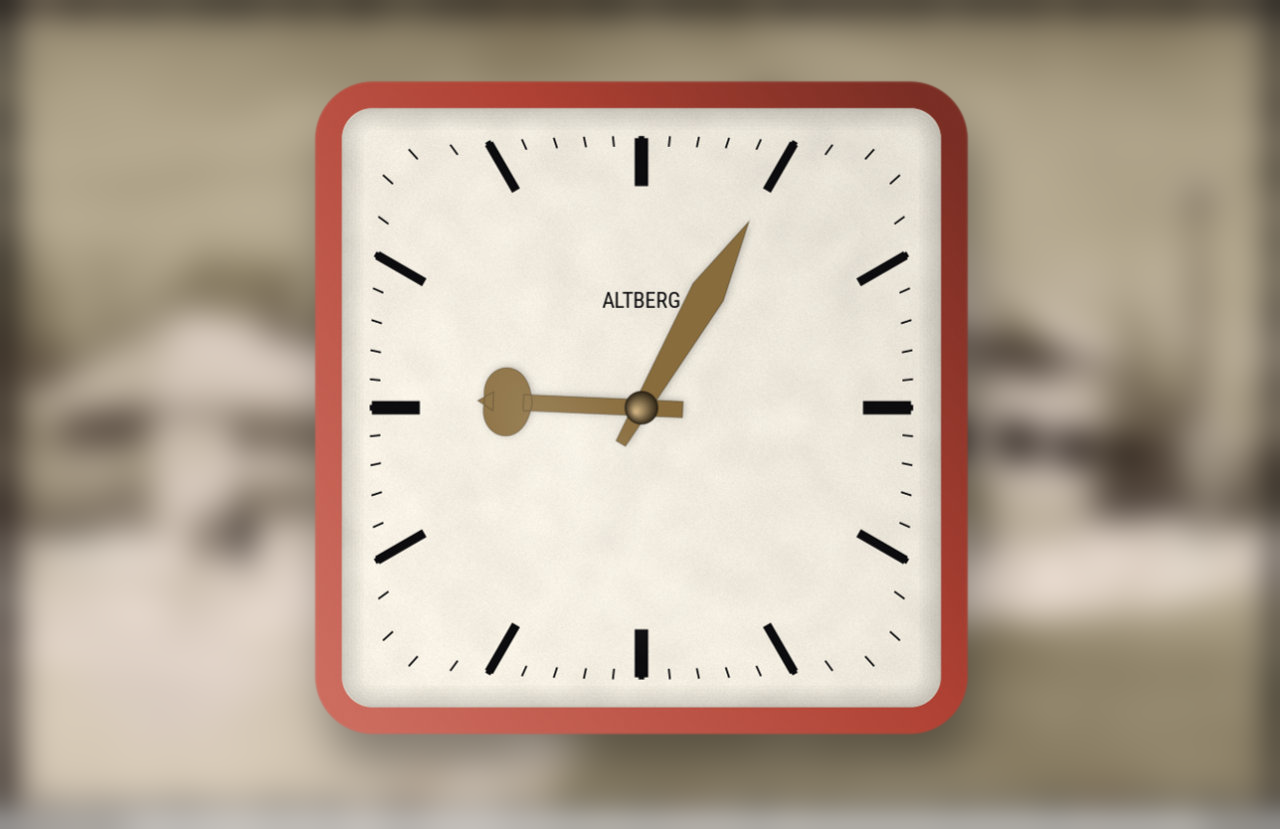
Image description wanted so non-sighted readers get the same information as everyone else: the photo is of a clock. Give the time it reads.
9:05
